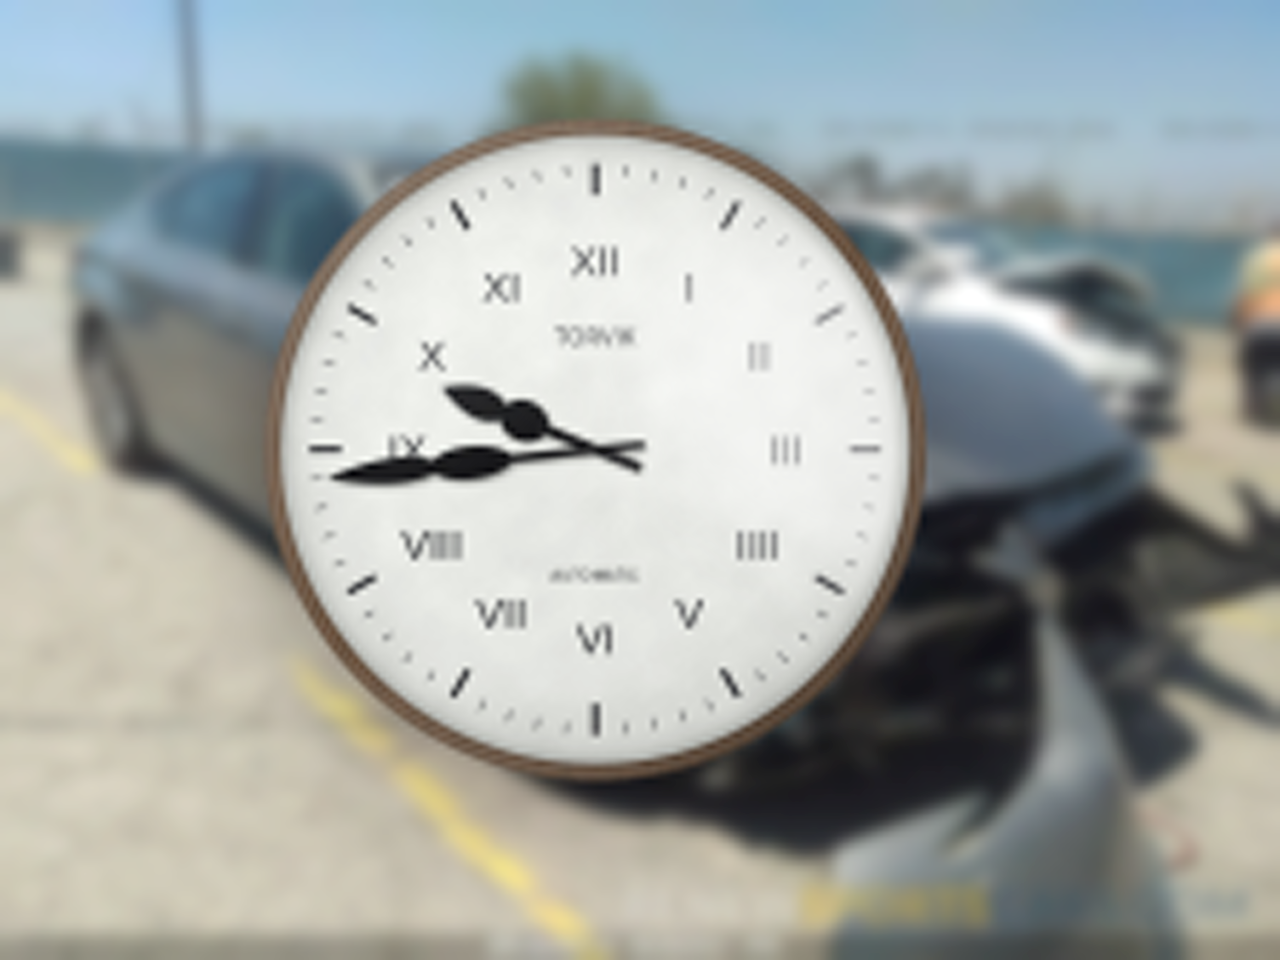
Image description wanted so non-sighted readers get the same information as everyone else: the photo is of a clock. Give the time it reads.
9:44
